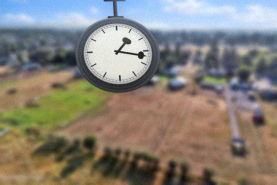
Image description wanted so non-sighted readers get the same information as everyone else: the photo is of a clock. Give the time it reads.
1:17
